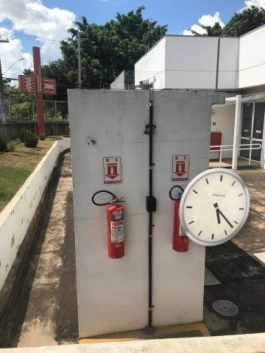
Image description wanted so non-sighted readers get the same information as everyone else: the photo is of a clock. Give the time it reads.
5:22
